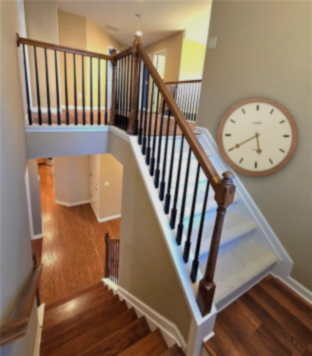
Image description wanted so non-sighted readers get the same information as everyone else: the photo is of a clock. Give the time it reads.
5:40
